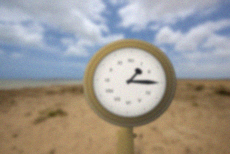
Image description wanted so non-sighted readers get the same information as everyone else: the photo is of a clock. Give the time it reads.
1:15
